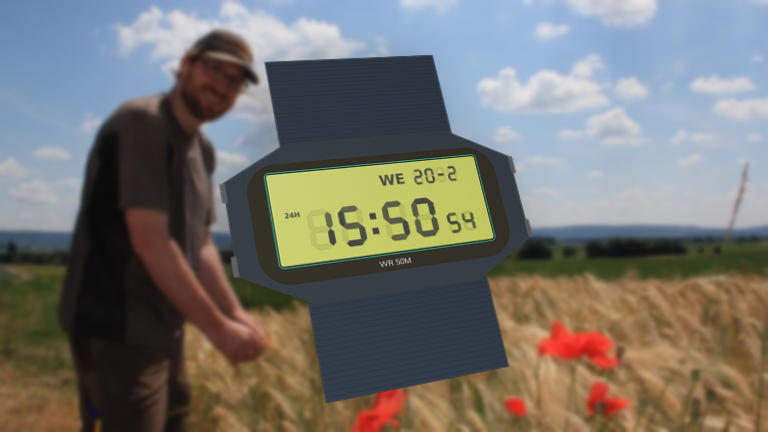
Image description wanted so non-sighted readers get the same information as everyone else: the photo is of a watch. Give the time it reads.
15:50:54
